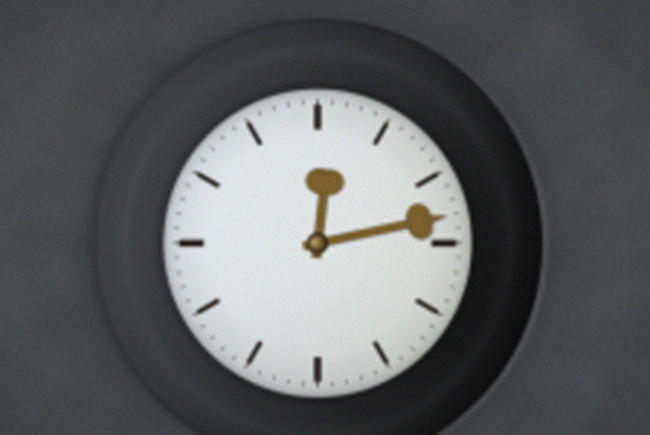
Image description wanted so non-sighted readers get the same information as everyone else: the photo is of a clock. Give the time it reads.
12:13
